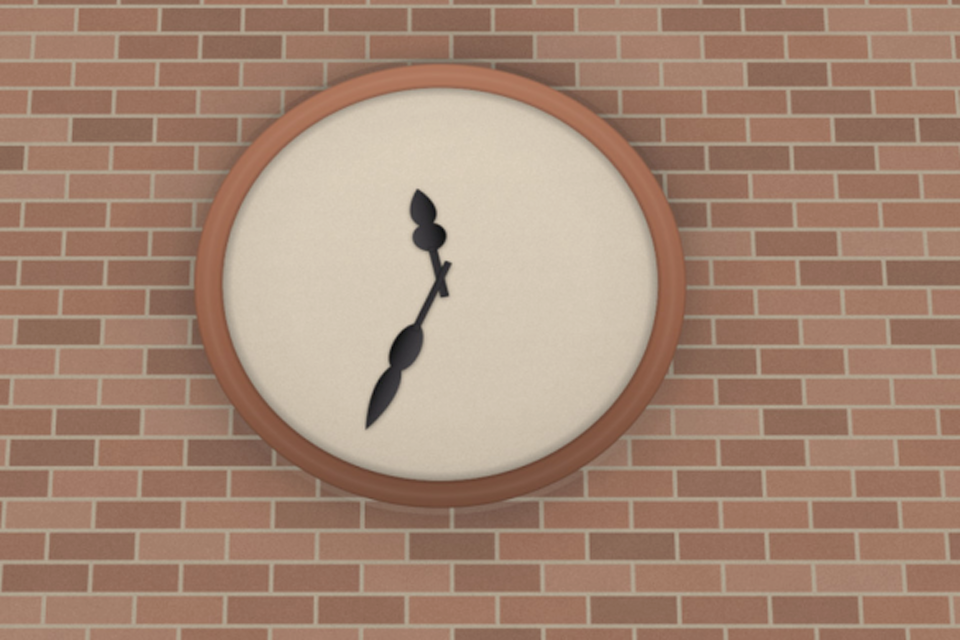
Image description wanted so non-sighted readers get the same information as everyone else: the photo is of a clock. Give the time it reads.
11:34
